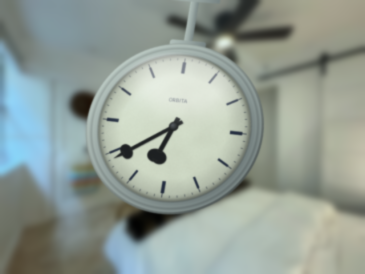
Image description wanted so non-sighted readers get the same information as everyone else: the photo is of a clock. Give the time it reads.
6:39
